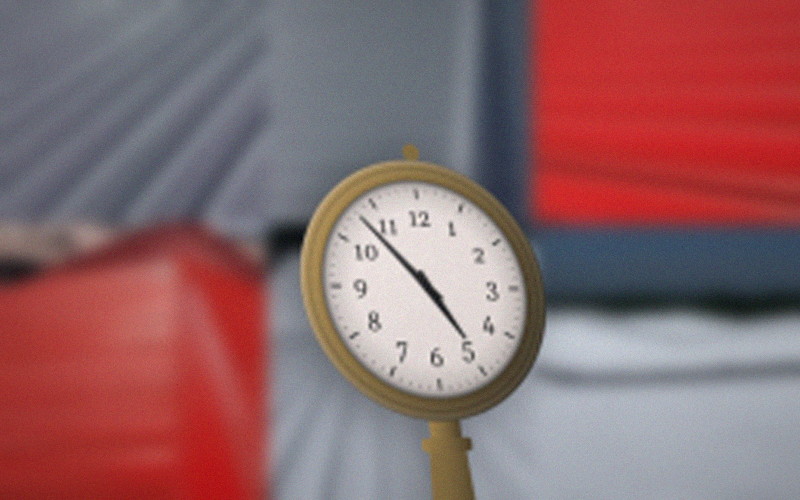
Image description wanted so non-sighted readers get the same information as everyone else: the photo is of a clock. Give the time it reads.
4:53
